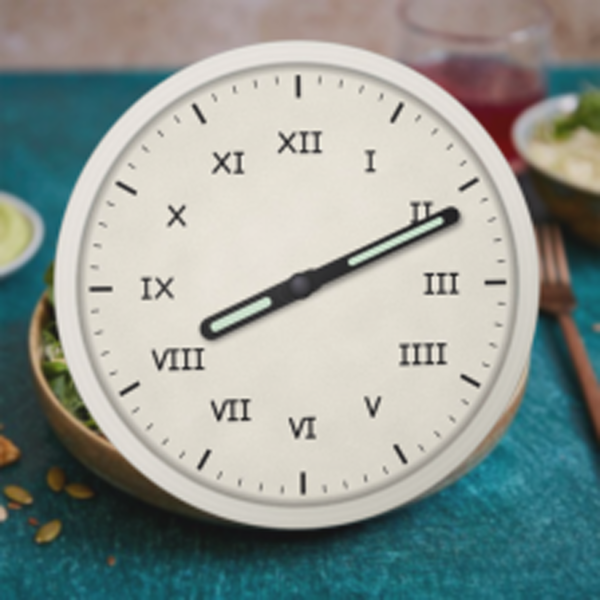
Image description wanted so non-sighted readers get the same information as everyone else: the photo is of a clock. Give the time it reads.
8:11
